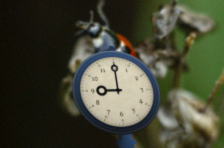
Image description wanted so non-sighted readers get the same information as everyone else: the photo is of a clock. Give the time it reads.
9:00
